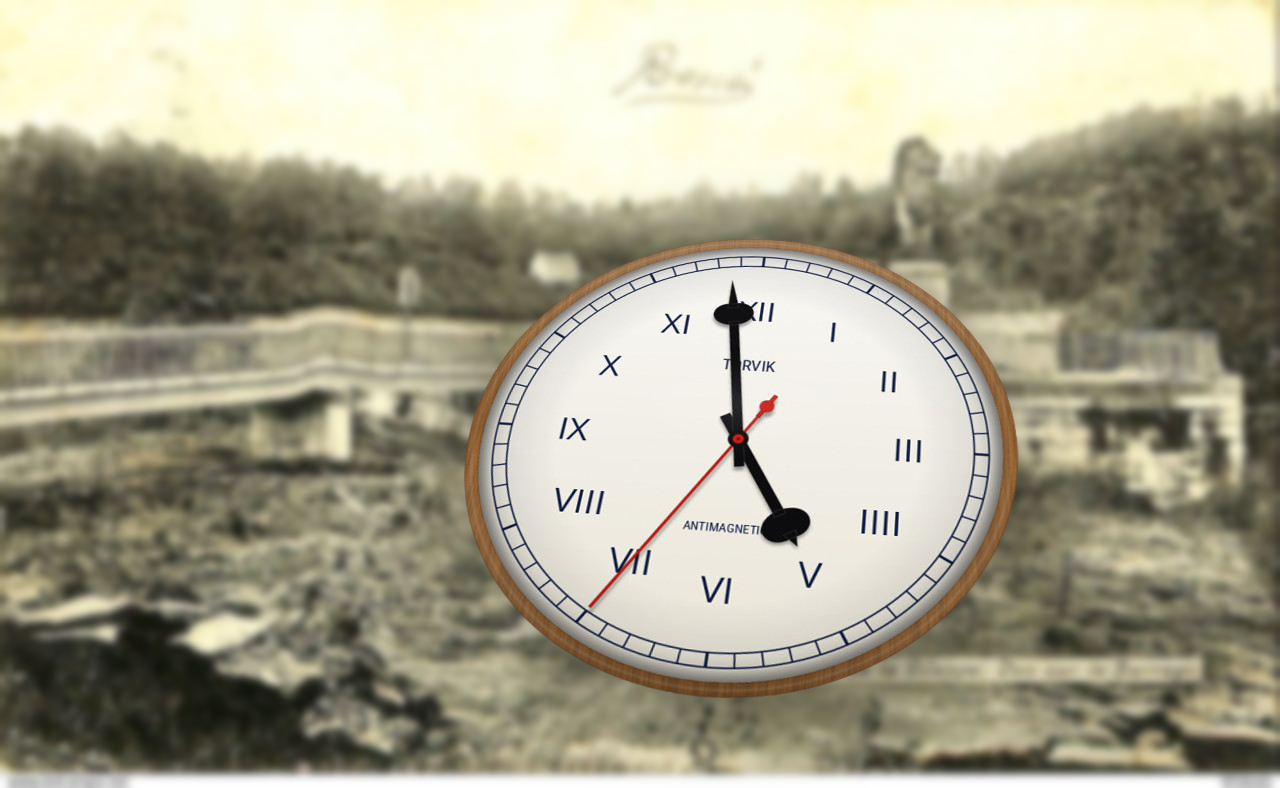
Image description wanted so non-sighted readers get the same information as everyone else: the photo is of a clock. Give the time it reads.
4:58:35
